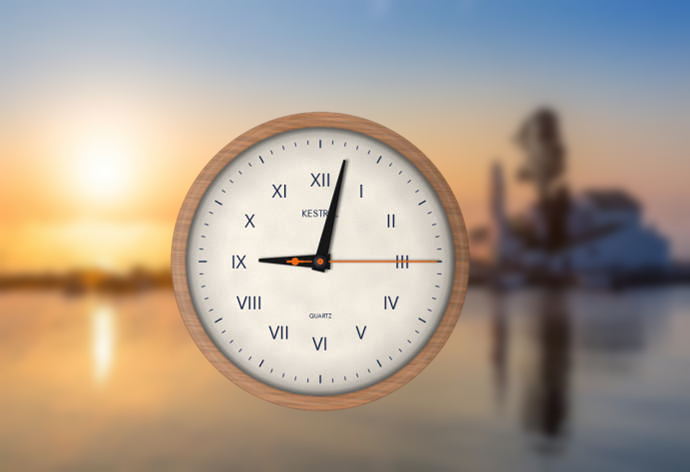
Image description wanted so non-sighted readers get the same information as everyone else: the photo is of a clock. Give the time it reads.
9:02:15
